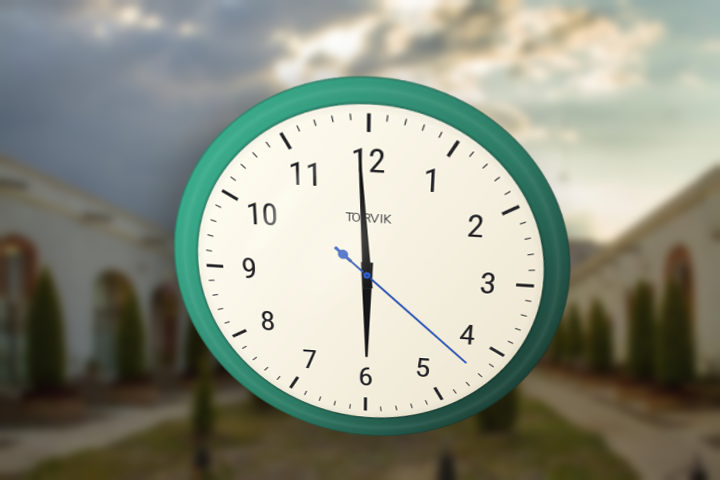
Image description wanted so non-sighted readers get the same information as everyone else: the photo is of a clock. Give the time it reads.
5:59:22
